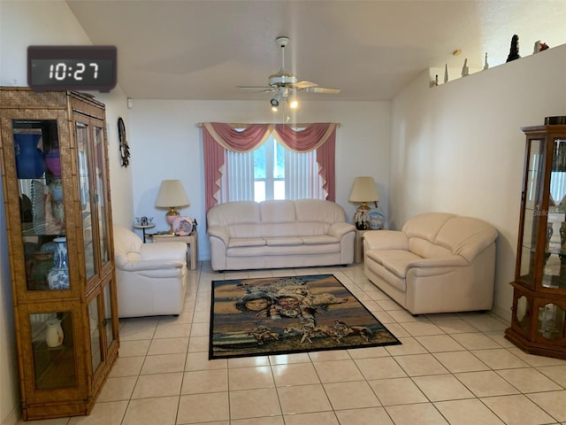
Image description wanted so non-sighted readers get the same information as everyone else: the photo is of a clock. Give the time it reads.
10:27
